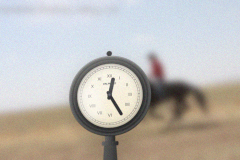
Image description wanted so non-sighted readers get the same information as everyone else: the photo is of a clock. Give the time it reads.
12:25
